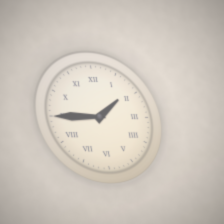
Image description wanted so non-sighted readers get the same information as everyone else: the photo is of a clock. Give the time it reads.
1:45
